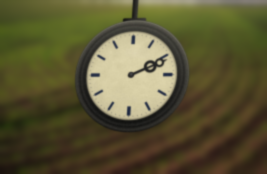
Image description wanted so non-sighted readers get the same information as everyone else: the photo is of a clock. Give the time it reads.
2:11
